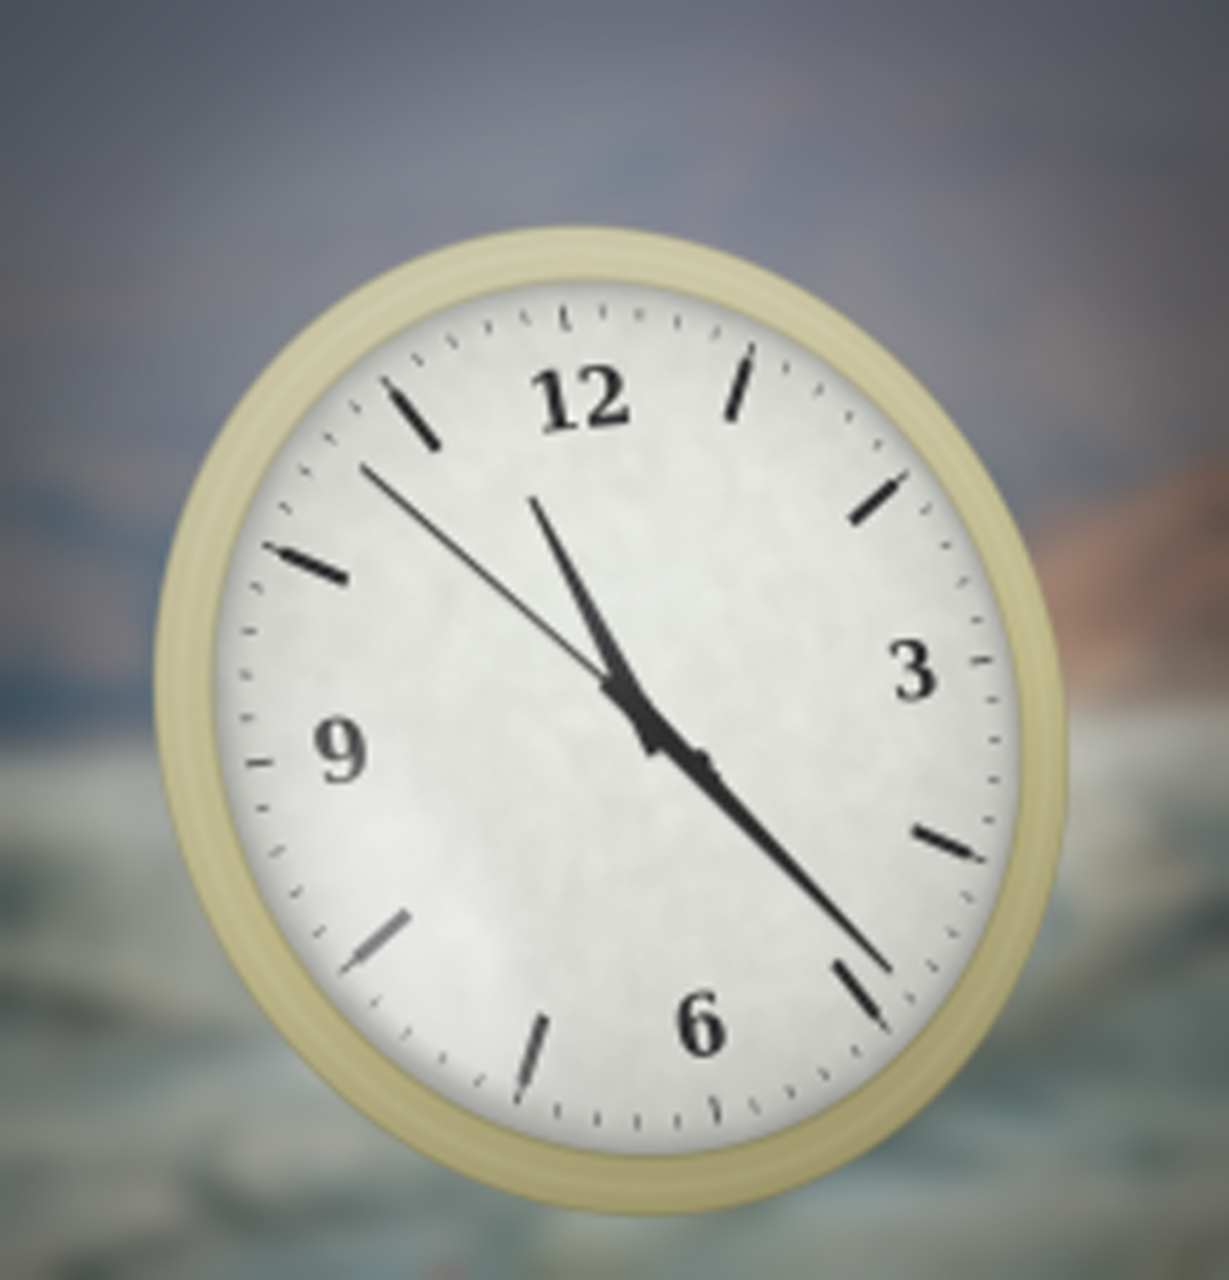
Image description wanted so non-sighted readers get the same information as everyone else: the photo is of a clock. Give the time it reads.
11:23:53
